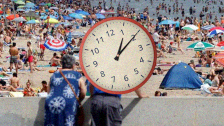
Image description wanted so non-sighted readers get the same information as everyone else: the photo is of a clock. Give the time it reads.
1:10
